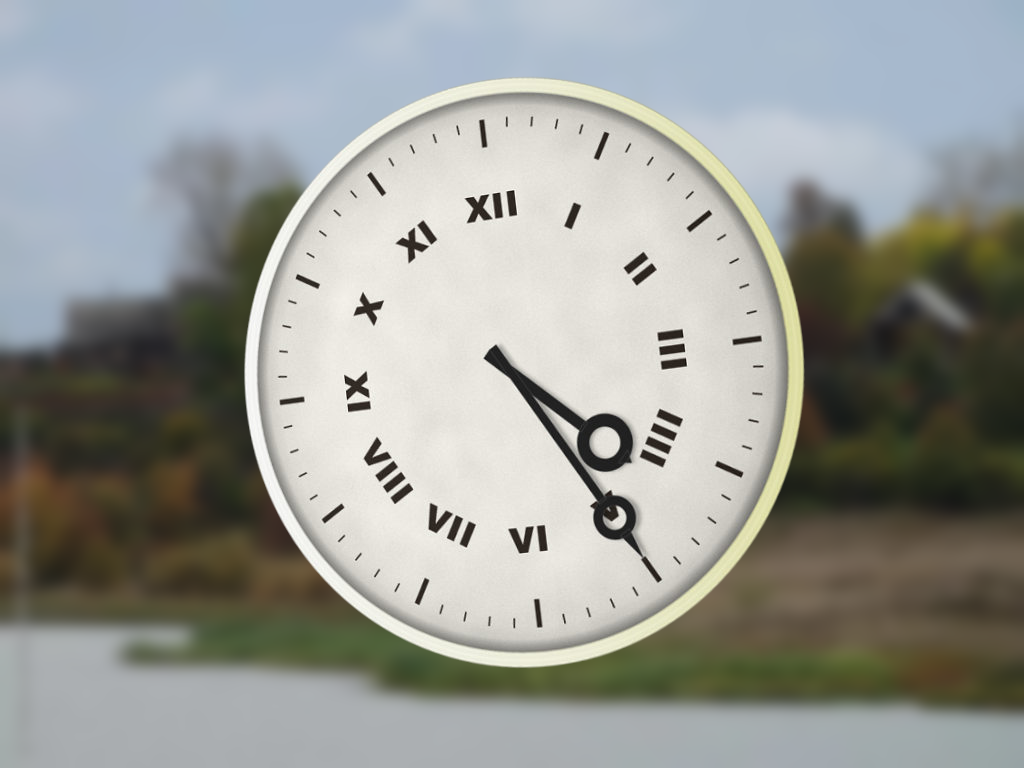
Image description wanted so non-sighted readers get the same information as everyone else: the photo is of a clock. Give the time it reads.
4:25
